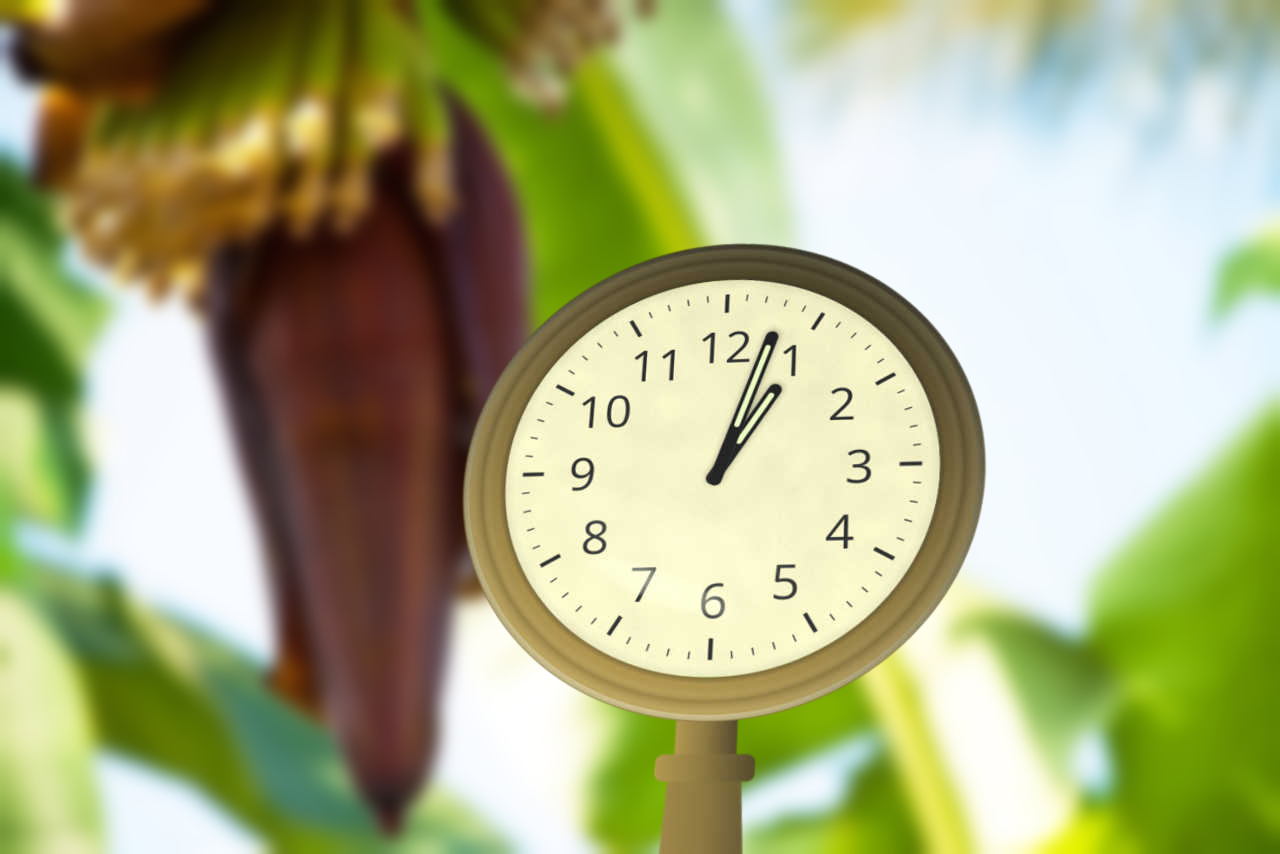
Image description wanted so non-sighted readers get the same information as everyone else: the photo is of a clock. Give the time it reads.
1:03
